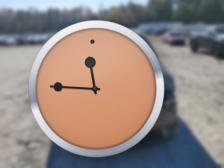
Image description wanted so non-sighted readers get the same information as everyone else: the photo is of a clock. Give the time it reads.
11:46
